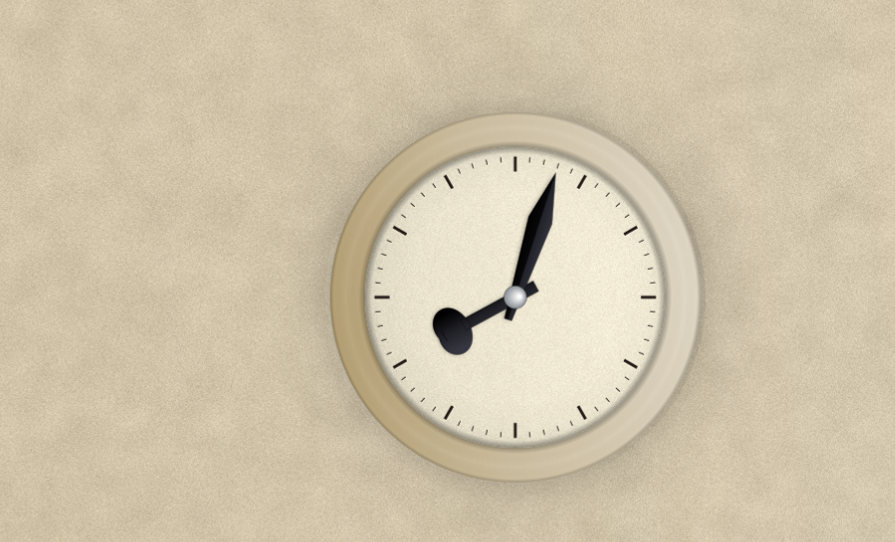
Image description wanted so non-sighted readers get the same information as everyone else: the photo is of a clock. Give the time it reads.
8:03
